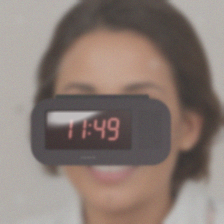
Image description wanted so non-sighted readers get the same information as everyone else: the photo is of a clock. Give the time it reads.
11:49
